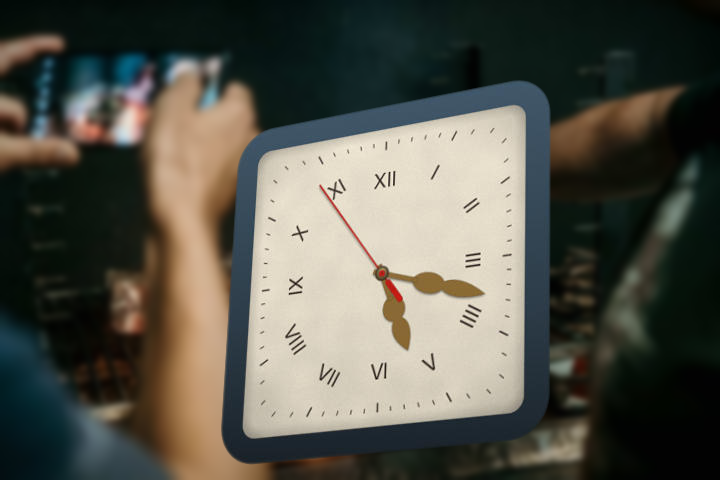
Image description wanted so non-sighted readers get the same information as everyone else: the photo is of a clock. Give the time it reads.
5:17:54
